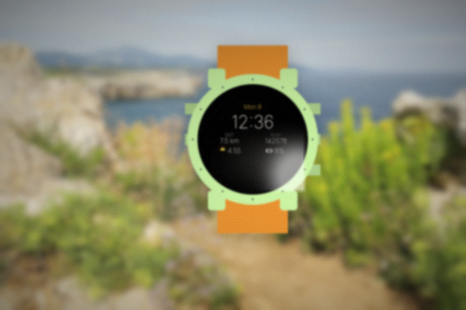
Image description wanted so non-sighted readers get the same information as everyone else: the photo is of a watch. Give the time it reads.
12:36
